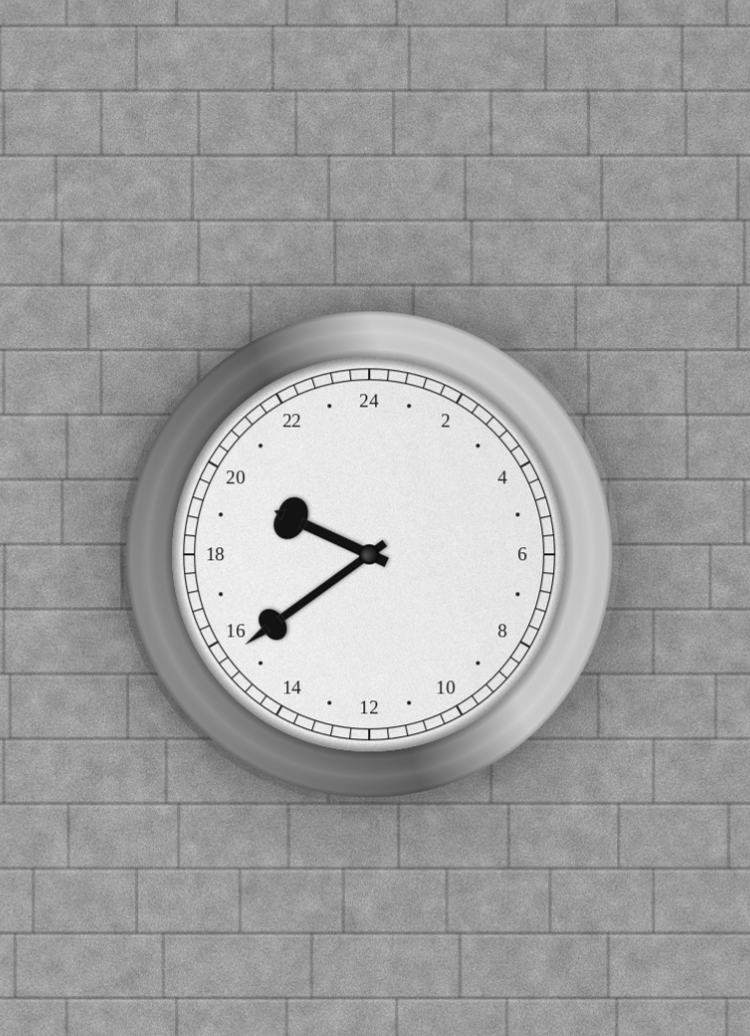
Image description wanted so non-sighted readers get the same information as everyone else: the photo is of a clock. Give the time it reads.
19:39
